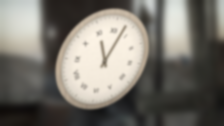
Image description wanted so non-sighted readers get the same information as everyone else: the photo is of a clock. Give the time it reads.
11:03
